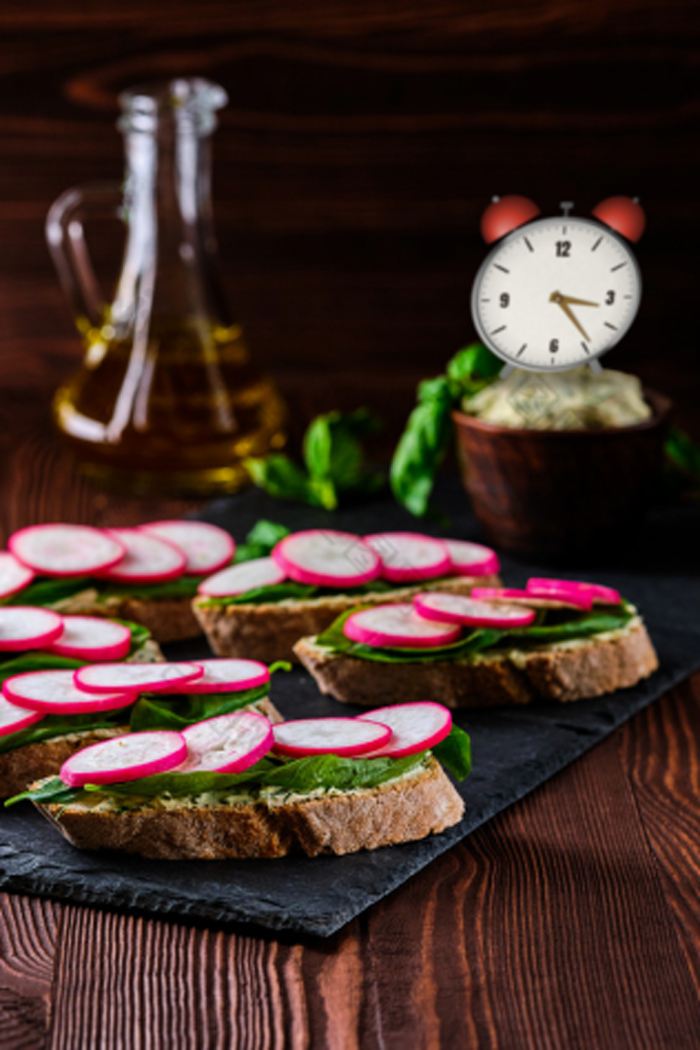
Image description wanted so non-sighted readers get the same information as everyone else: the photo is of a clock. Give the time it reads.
3:24
